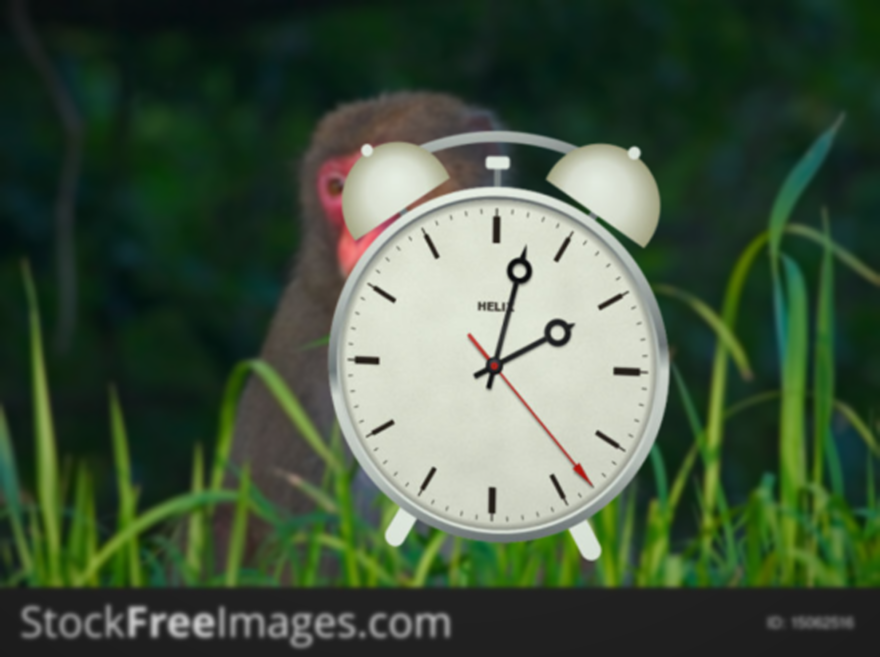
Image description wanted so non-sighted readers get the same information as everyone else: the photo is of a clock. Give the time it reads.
2:02:23
